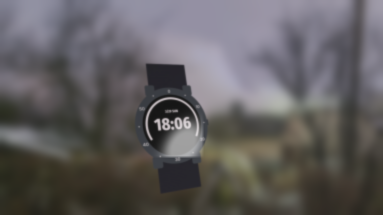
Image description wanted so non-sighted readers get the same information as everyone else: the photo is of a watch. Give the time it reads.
18:06
